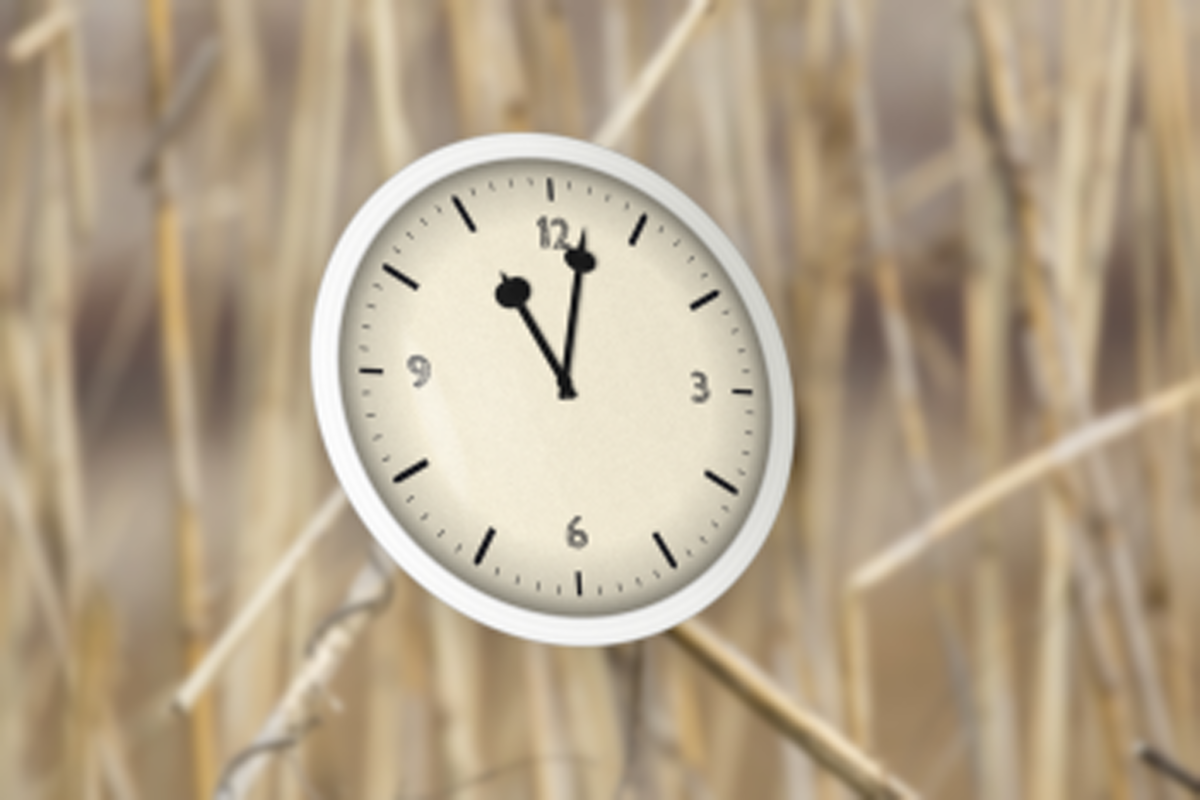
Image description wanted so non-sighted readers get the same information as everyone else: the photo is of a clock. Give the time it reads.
11:02
